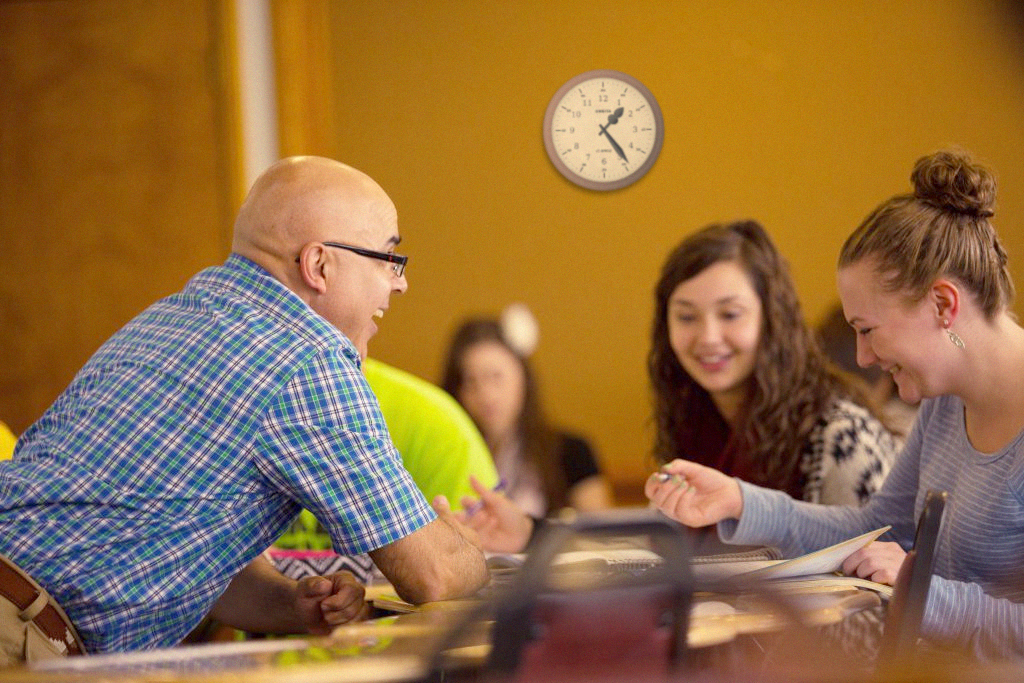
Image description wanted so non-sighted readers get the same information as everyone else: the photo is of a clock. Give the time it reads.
1:24
